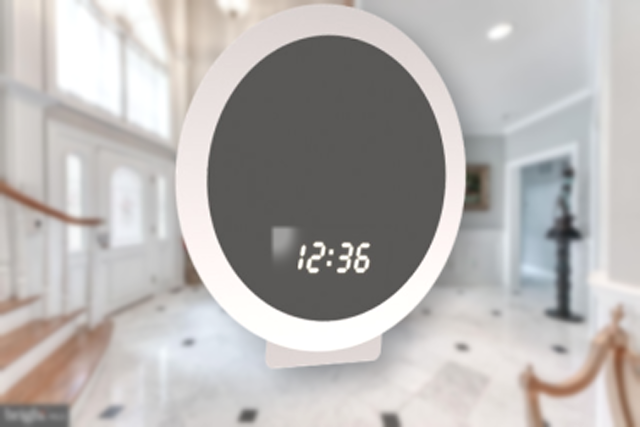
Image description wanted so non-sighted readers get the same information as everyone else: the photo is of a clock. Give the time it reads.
12:36
